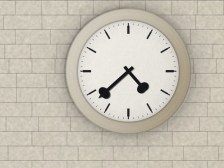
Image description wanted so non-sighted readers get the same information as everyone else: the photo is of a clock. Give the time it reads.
4:38
